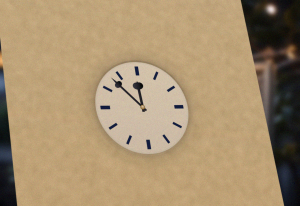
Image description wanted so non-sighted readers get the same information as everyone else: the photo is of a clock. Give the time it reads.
11:53
